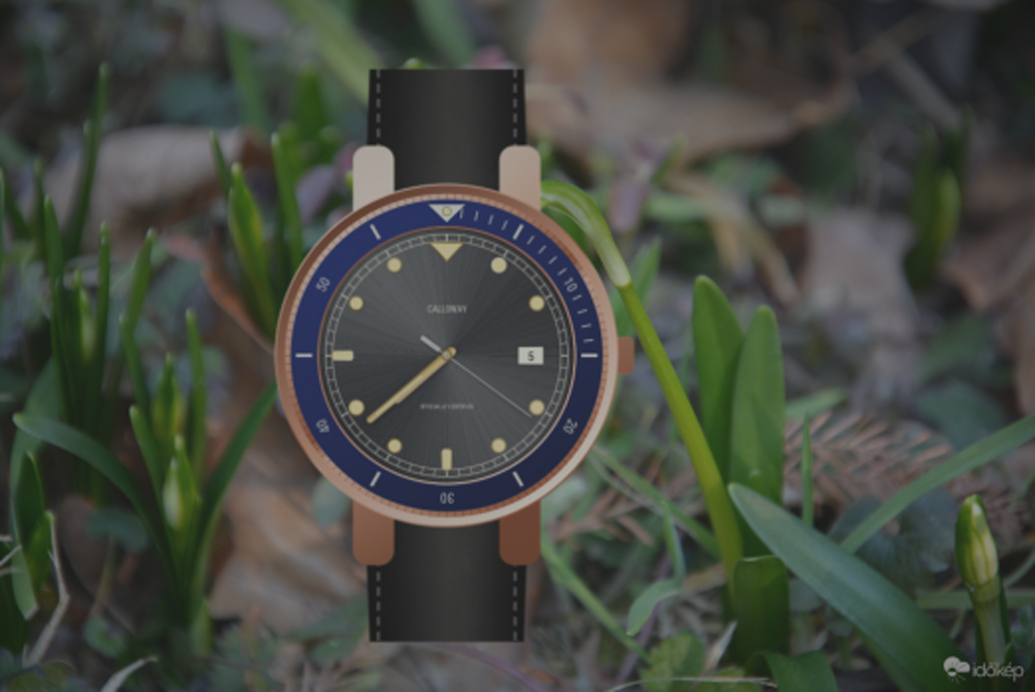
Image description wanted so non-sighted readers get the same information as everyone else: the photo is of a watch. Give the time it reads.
7:38:21
